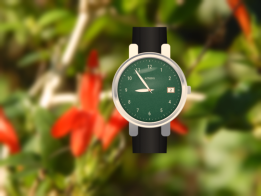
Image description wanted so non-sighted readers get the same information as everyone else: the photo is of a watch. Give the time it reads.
8:54
